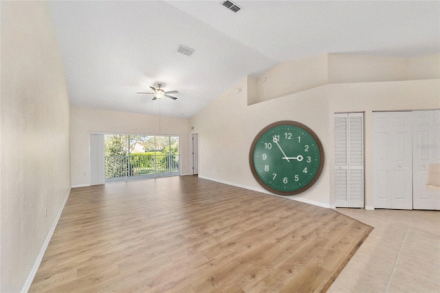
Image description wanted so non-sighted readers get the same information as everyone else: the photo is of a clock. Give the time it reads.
2:54
